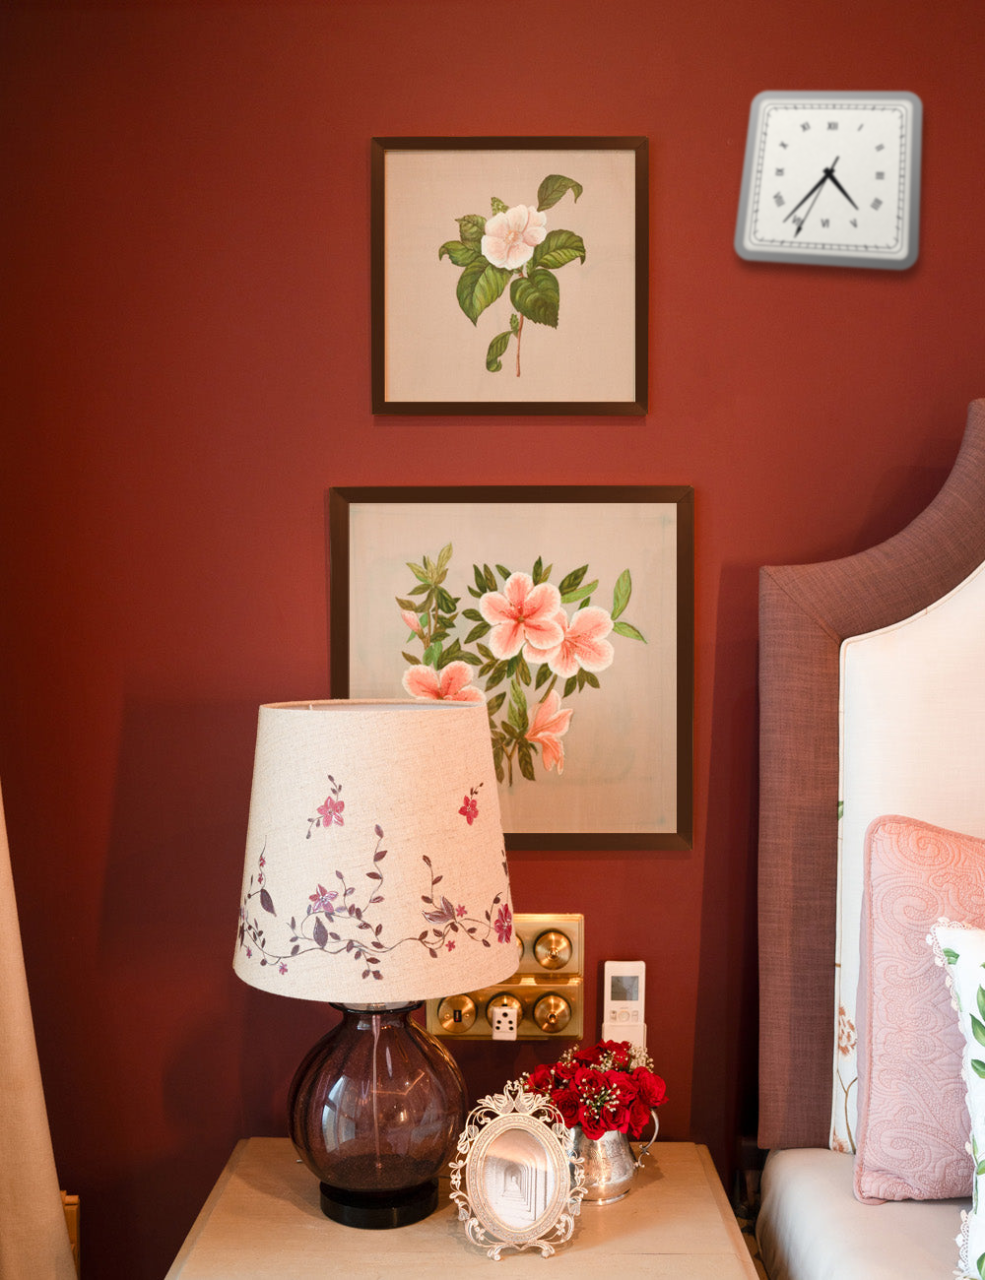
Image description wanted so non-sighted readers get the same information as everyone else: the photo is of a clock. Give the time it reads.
4:36:34
